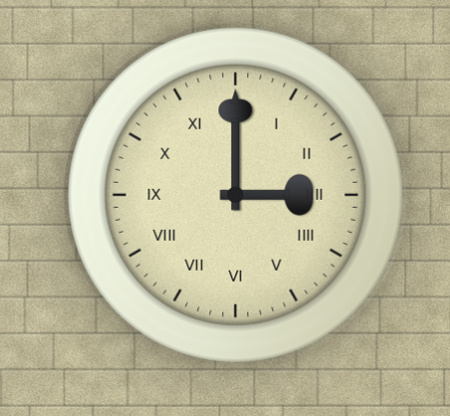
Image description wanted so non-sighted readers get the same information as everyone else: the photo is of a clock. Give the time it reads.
3:00
